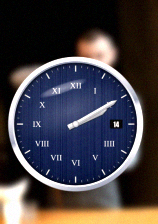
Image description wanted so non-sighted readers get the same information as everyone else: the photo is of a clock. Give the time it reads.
2:10
